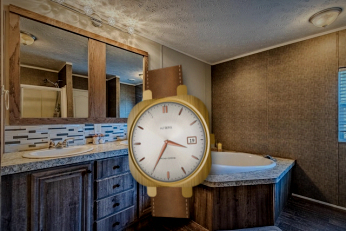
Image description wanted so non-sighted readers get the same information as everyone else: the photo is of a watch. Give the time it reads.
3:35
